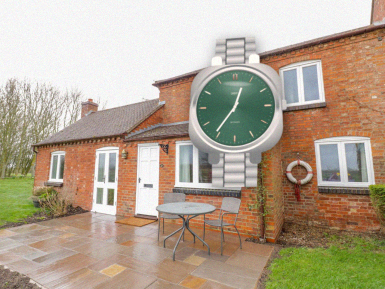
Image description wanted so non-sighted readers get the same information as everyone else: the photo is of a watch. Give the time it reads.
12:36
